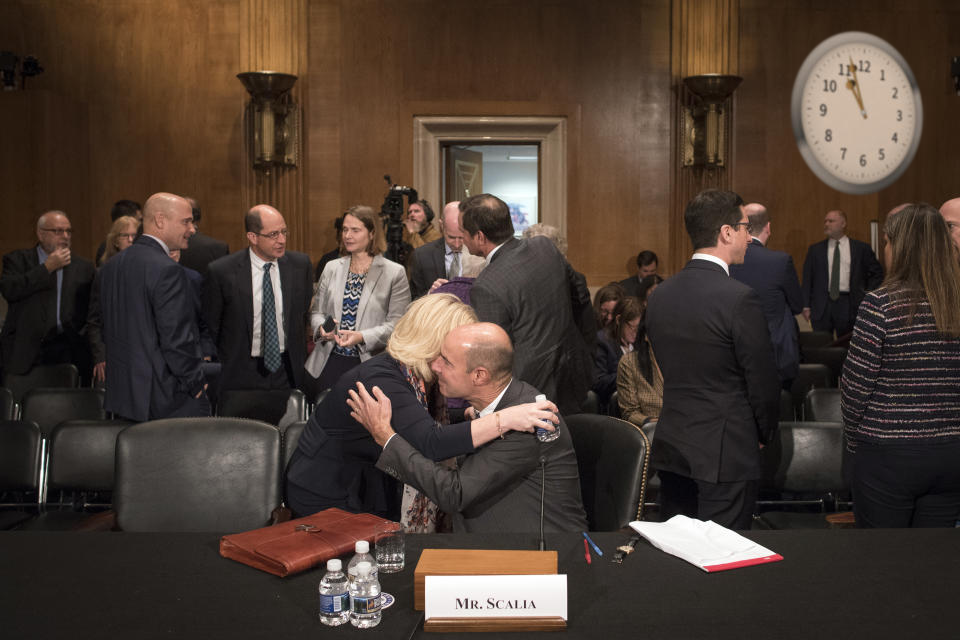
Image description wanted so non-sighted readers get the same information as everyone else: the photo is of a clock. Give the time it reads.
10:57
